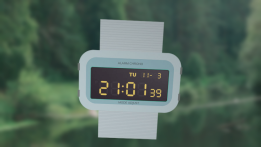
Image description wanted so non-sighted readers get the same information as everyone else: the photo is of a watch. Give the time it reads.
21:01:39
